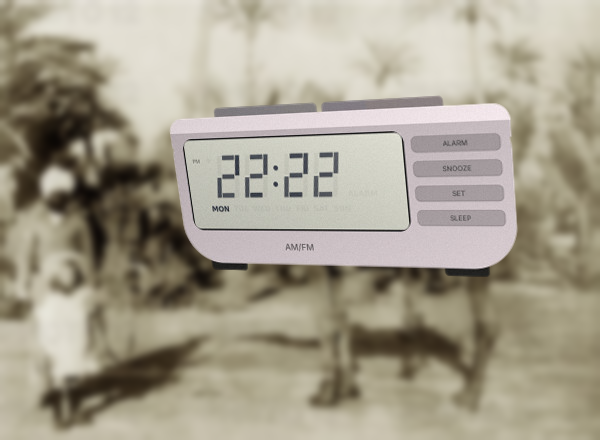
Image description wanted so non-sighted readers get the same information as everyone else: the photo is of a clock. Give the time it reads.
22:22
